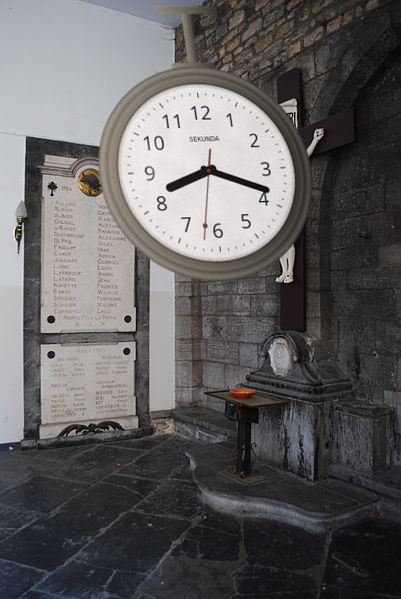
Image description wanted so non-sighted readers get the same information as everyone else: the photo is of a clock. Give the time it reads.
8:18:32
